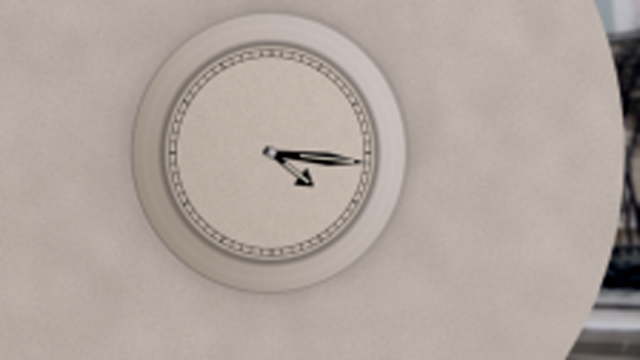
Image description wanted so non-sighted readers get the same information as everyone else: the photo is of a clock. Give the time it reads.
4:16
